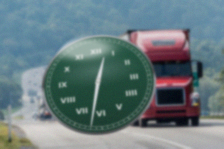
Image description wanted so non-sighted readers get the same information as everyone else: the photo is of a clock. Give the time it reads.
12:32
